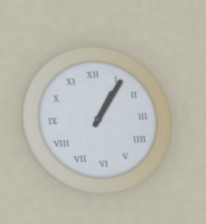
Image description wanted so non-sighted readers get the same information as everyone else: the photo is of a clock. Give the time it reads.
1:06
